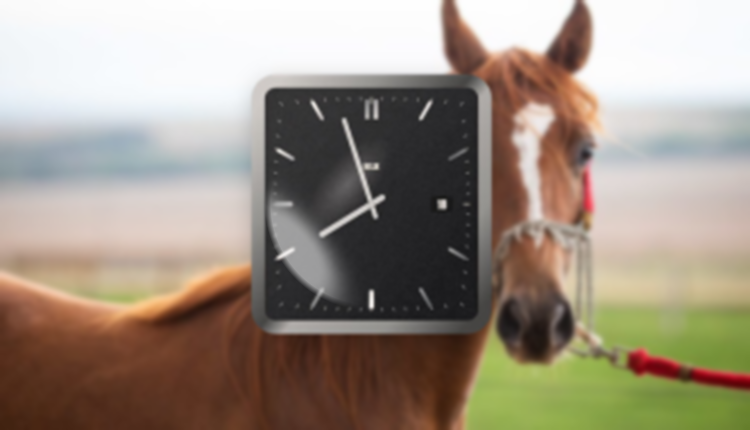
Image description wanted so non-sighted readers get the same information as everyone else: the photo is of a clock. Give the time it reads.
7:57
